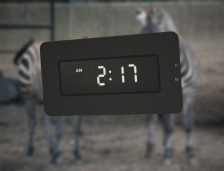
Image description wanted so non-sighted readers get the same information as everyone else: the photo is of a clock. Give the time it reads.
2:17
